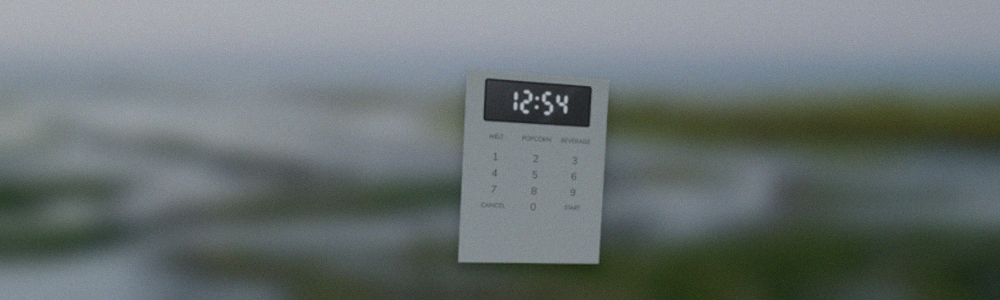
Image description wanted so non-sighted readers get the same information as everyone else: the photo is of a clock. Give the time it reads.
12:54
